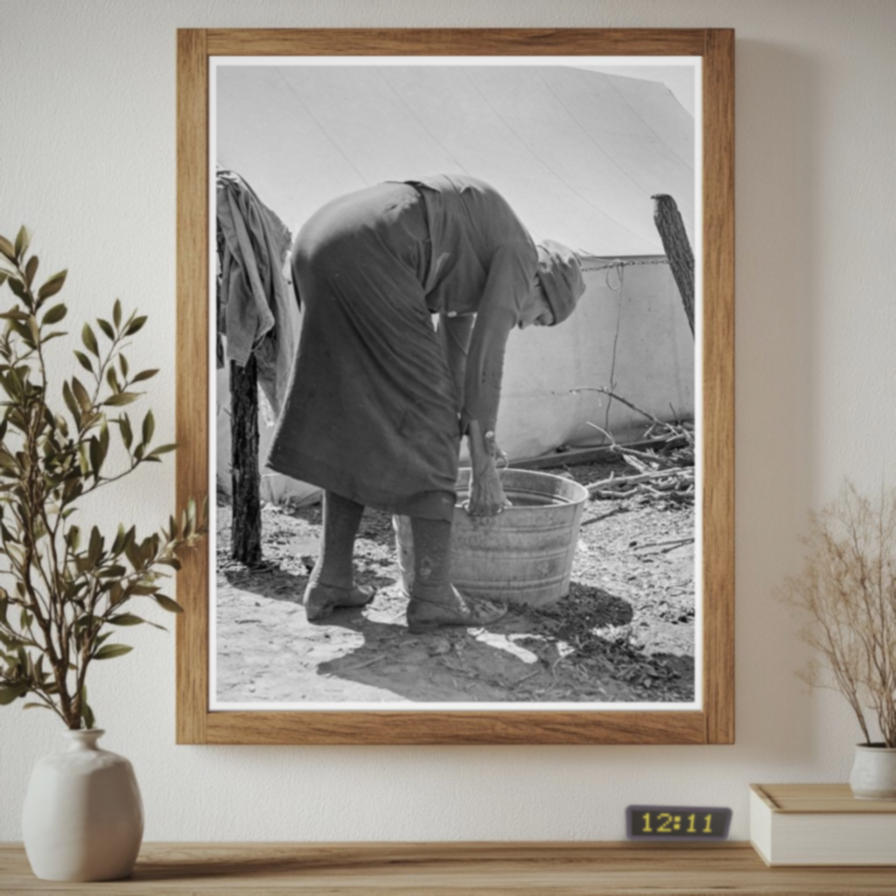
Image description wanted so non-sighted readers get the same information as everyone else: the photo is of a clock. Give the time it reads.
12:11
